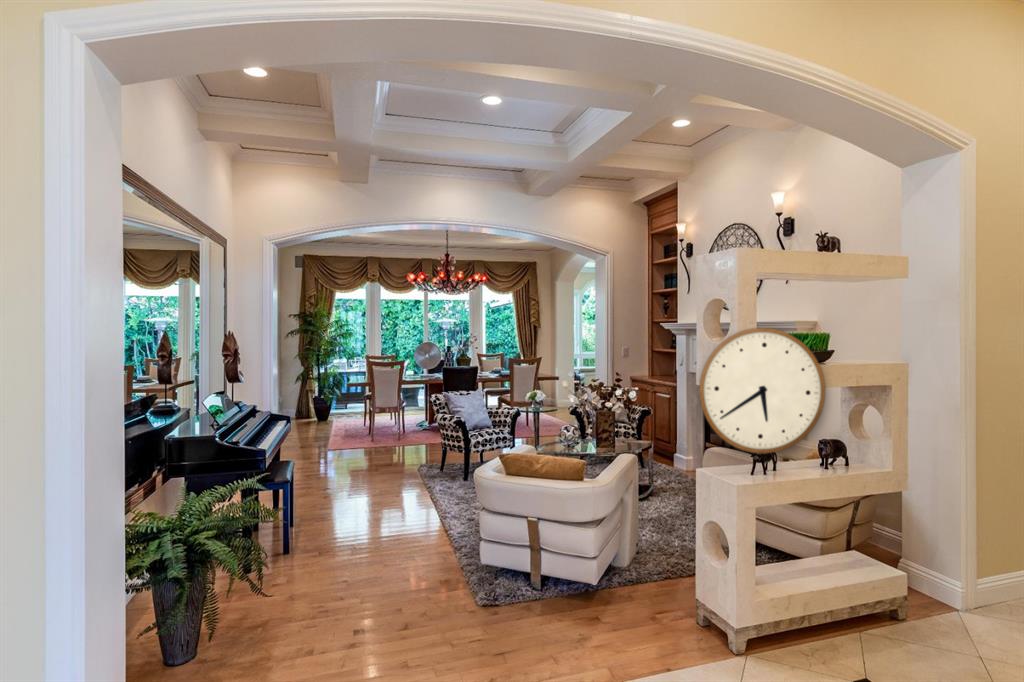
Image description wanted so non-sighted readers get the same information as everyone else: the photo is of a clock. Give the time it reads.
5:39
